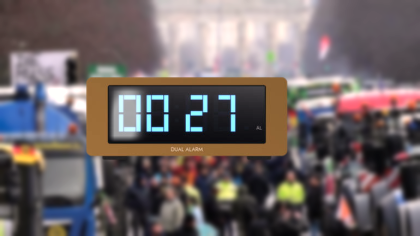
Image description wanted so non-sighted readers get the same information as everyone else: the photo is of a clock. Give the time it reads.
0:27
